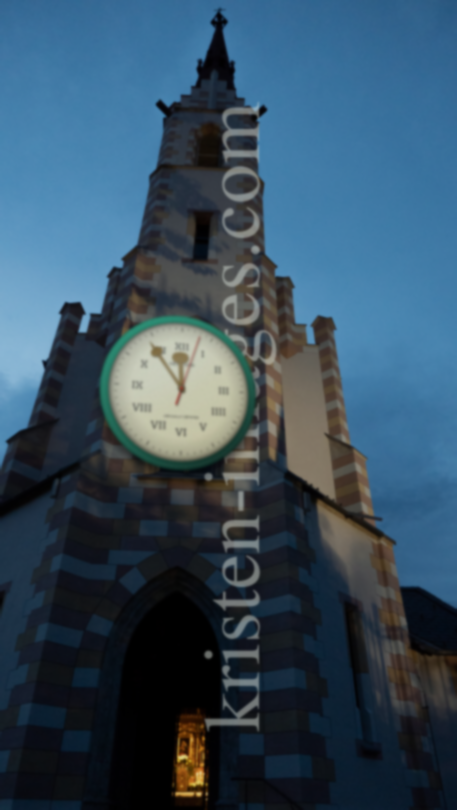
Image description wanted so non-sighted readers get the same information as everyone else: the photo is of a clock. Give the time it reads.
11:54:03
